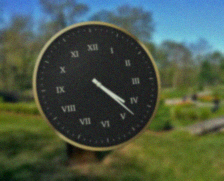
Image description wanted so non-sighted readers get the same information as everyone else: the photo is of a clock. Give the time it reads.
4:23
